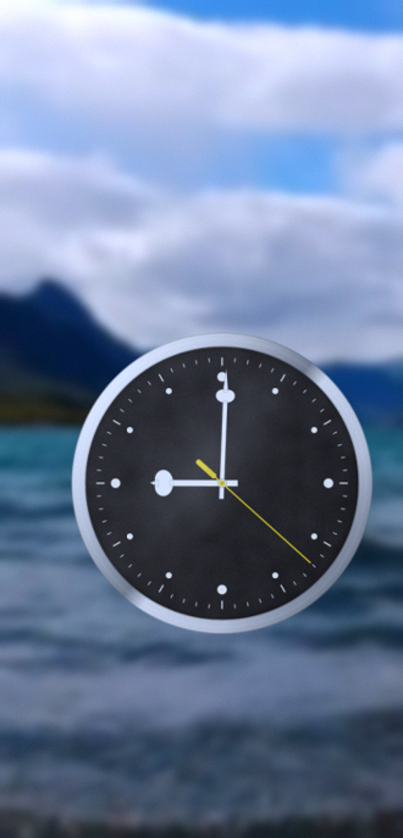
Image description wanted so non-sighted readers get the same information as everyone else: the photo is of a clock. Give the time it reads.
9:00:22
